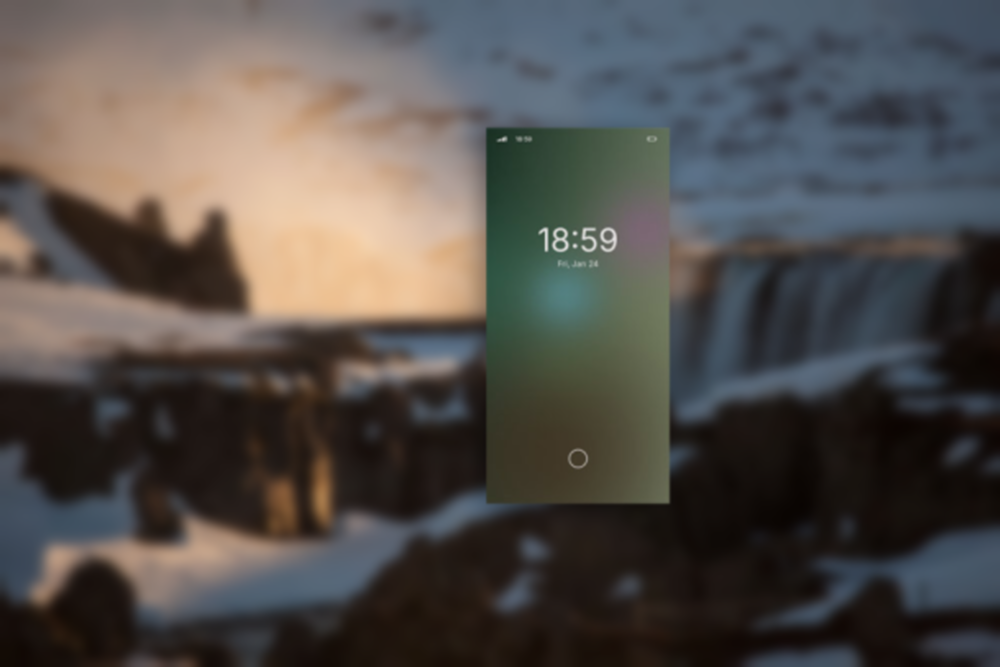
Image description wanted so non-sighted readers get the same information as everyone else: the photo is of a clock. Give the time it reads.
18:59
